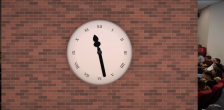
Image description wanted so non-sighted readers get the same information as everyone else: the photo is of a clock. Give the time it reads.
11:28
